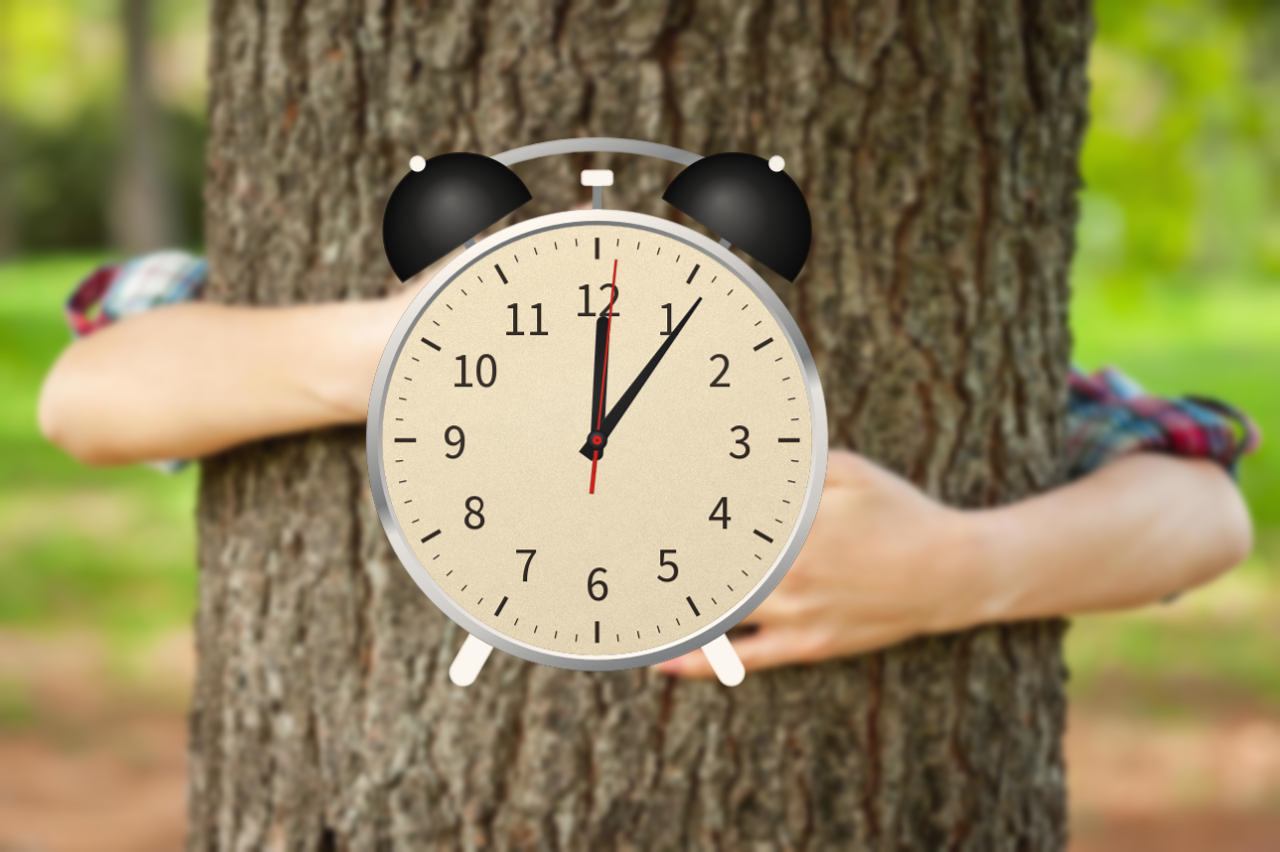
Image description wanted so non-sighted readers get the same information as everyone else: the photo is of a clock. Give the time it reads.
12:06:01
